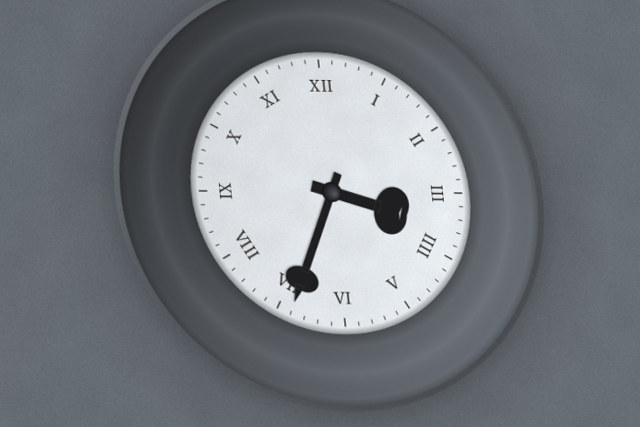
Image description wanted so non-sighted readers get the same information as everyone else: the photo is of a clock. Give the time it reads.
3:34
